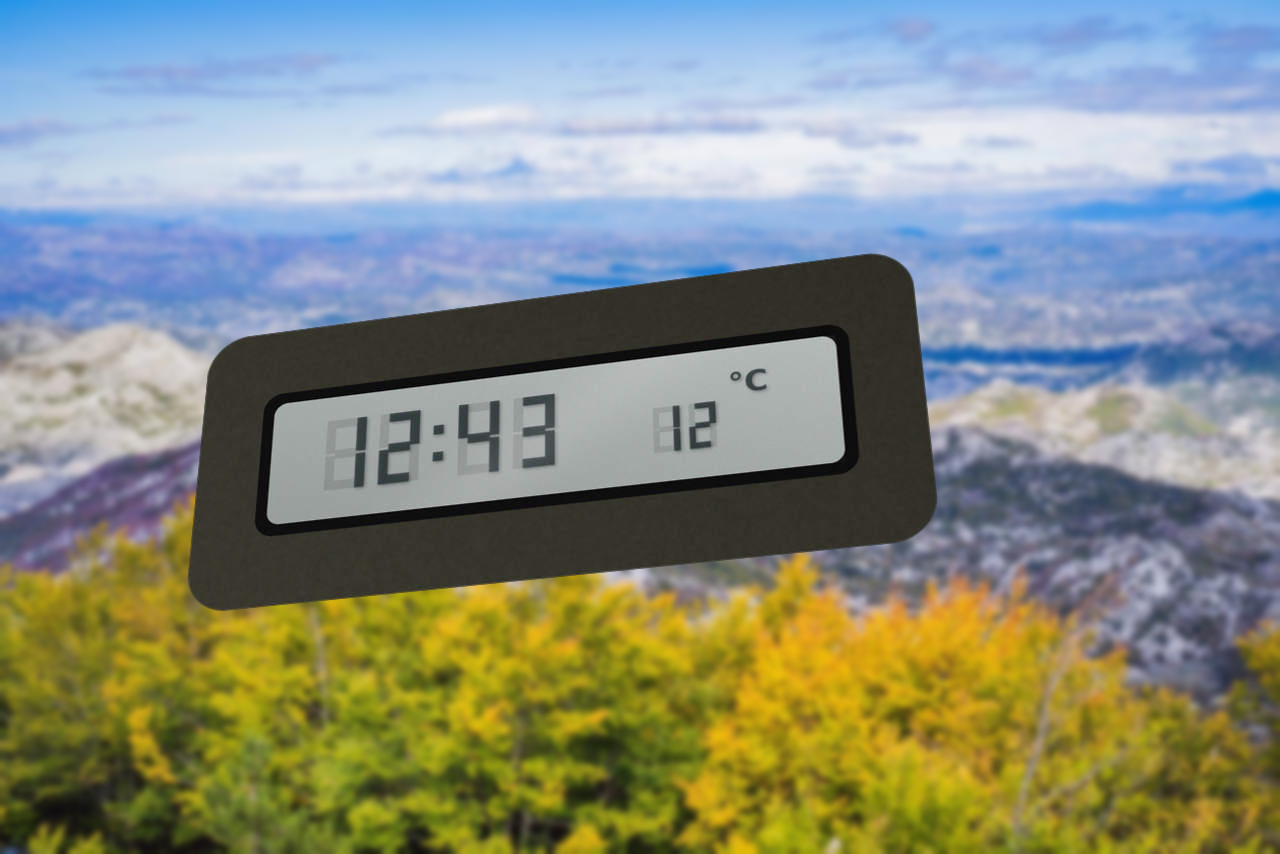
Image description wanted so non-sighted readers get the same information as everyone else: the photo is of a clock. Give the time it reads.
12:43
